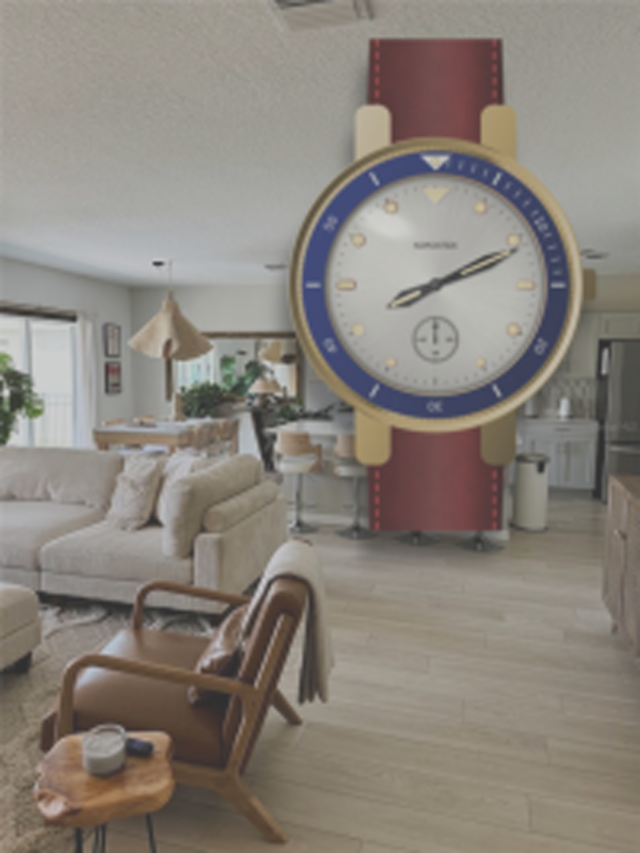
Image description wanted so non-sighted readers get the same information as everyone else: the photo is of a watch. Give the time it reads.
8:11
